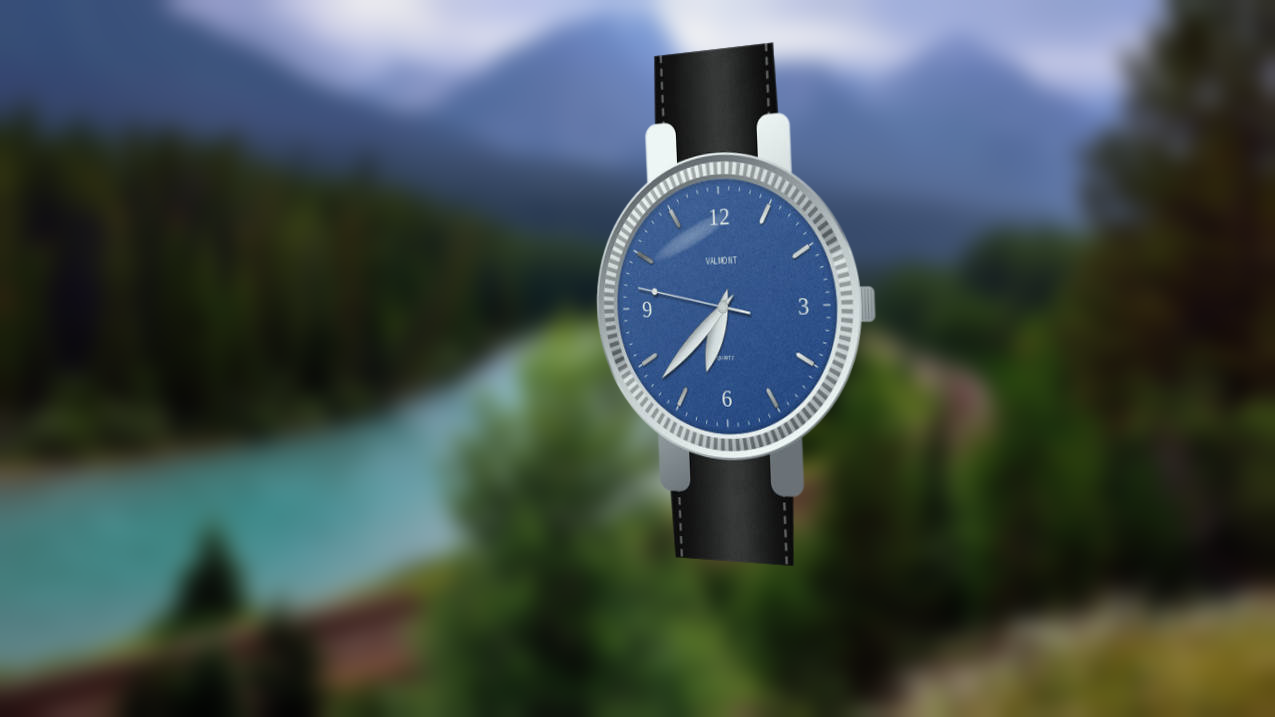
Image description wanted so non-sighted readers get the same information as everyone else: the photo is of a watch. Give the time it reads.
6:37:47
